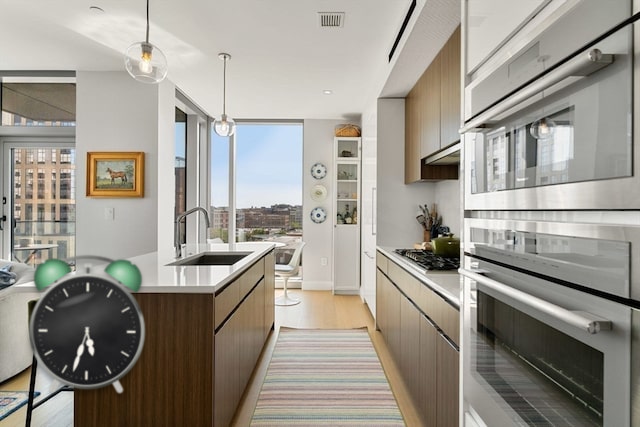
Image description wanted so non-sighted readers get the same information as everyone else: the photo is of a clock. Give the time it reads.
5:33
